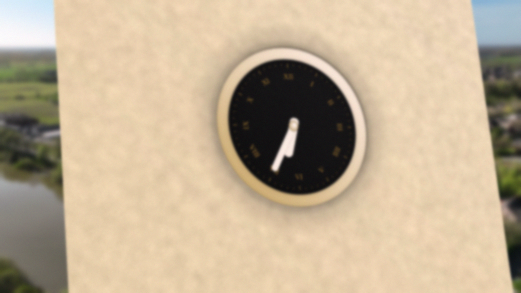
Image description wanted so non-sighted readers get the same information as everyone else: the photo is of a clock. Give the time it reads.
6:35
